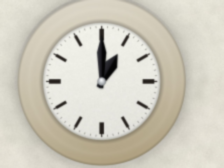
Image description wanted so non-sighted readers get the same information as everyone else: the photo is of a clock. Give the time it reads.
1:00
